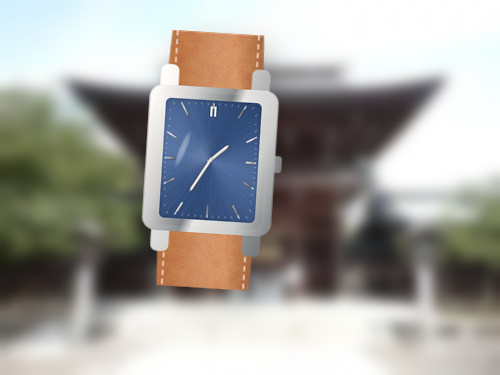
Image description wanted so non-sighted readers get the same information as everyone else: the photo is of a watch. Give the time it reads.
1:35
